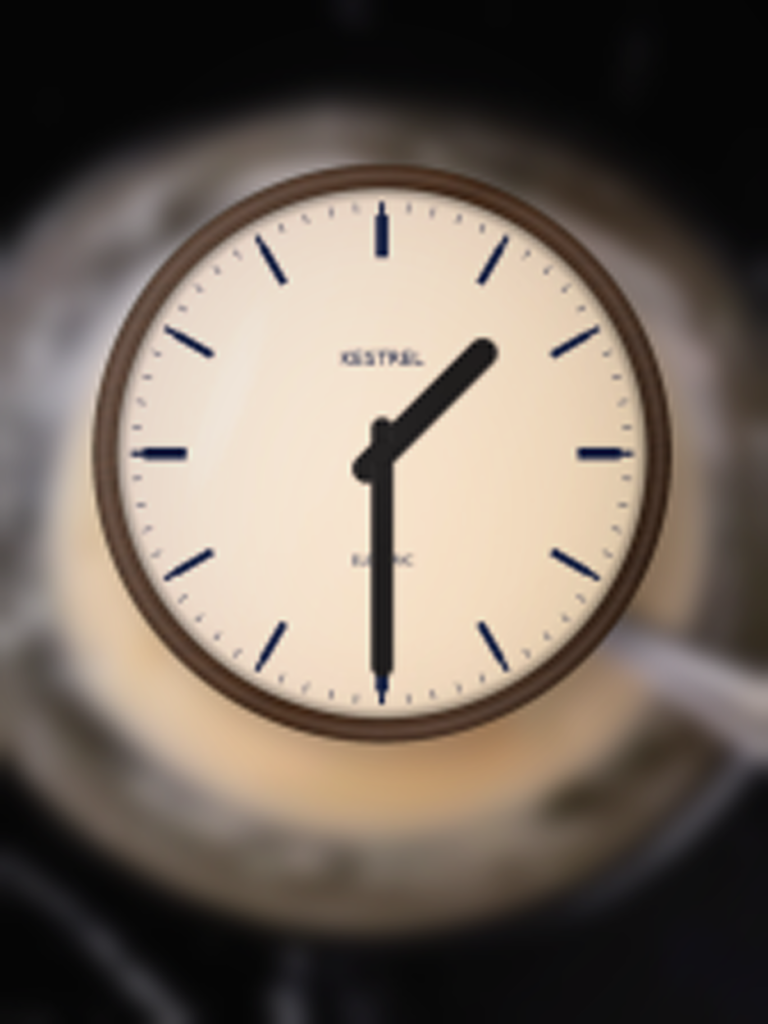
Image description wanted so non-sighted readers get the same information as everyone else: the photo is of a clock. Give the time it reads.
1:30
